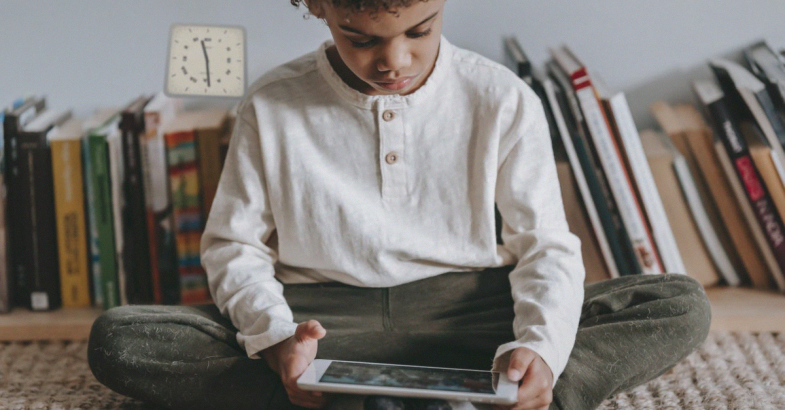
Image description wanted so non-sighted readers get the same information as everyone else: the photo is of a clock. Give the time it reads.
11:29
